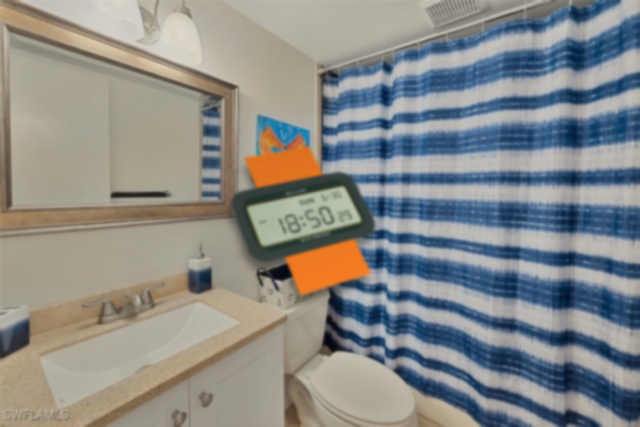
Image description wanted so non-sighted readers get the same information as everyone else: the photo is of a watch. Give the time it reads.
18:50
